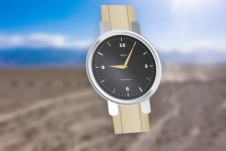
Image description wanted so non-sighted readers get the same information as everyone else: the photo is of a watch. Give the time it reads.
9:05
